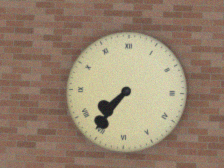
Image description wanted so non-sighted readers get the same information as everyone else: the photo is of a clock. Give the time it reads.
7:36
